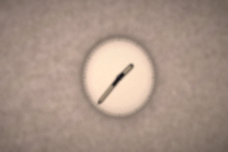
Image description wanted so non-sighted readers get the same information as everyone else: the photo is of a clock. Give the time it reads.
1:37
